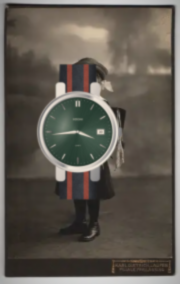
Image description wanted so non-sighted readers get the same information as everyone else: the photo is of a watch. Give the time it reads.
3:44
